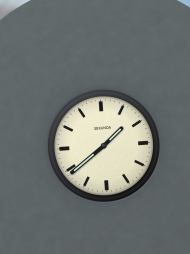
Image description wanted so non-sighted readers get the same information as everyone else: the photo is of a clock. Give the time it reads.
1:39
